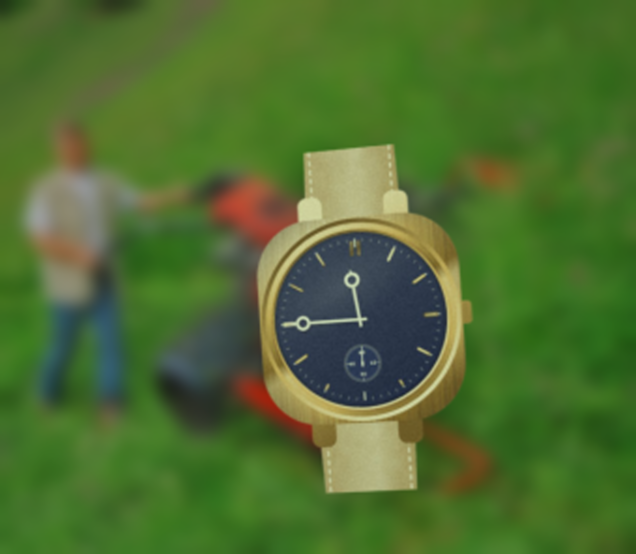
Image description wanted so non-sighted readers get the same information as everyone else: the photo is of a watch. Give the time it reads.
11:45
